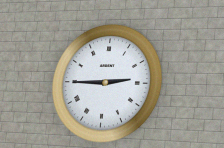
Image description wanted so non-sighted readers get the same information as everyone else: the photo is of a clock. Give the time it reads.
2:45
